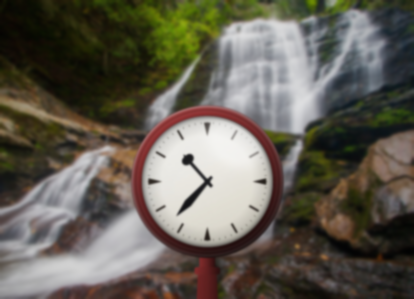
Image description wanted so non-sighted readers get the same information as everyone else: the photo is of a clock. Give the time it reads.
10:37
